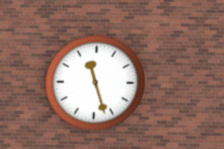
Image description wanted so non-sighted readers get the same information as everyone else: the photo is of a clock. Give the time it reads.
11:27
